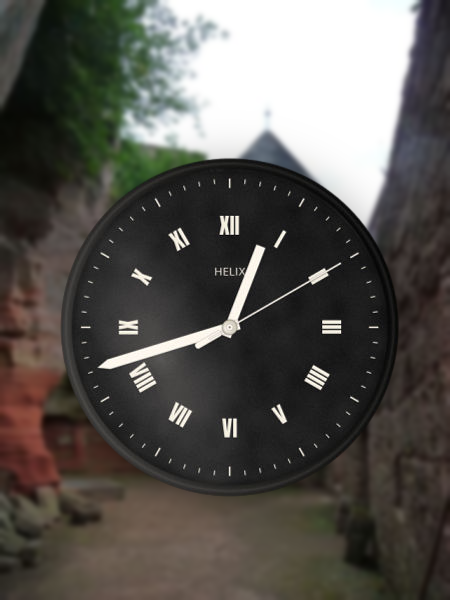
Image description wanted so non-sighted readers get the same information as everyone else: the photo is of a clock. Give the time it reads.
12:42:10
